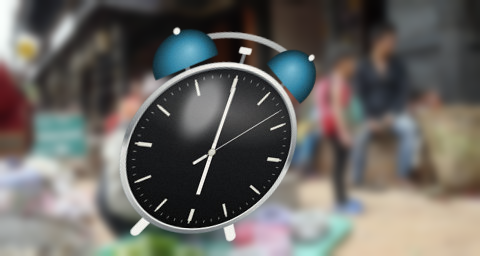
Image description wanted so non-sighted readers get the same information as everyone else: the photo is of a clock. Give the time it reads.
6:00:08
